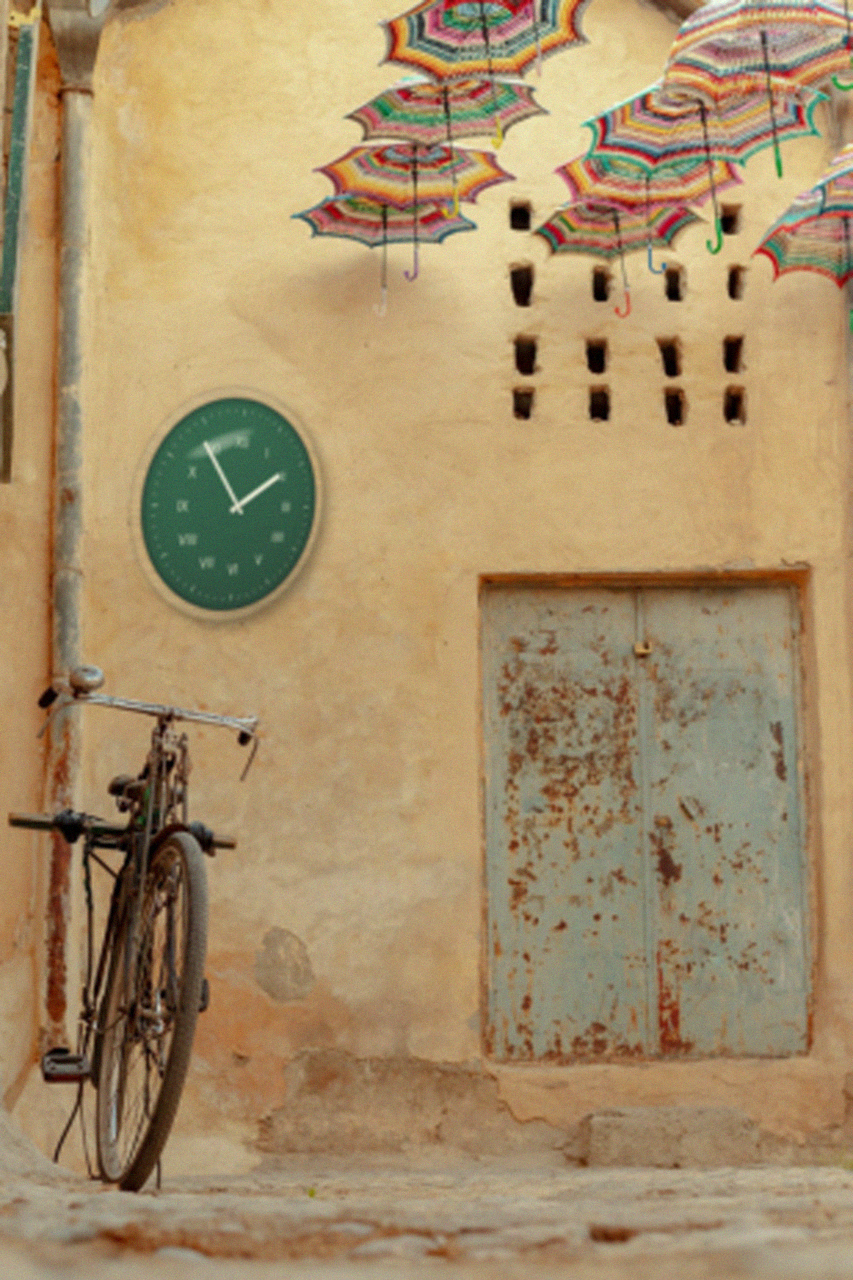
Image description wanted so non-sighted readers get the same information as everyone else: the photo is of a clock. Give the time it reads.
1:54
